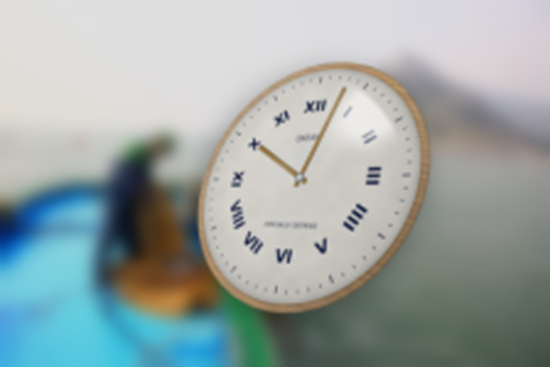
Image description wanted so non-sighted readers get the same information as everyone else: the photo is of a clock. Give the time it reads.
10:03
